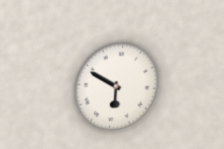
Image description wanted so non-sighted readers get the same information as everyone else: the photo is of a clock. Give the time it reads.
5:49
